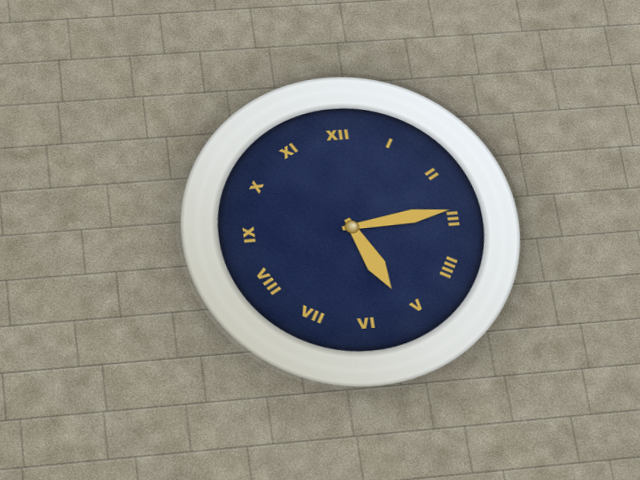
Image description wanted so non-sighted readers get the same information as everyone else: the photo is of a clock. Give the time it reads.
5:14
